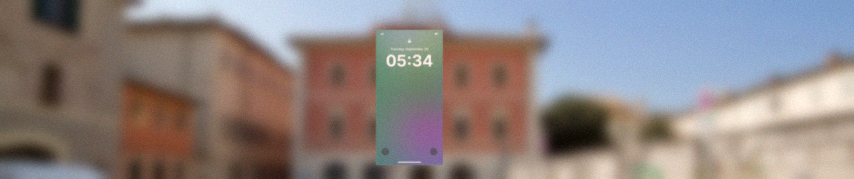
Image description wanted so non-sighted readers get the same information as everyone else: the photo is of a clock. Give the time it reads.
5:34
